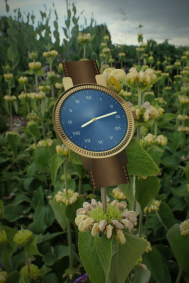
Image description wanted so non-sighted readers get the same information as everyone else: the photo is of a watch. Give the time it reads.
8:13
